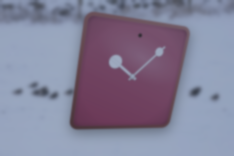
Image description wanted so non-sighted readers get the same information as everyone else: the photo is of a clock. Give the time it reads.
10:07
